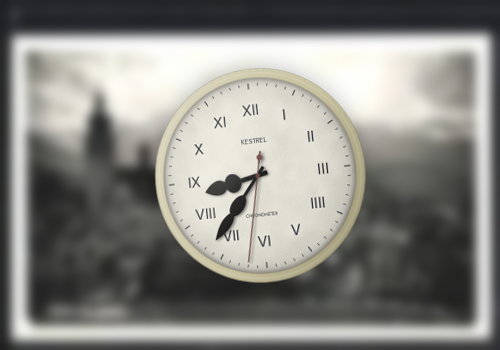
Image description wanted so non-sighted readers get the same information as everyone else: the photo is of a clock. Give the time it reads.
8:36:32
